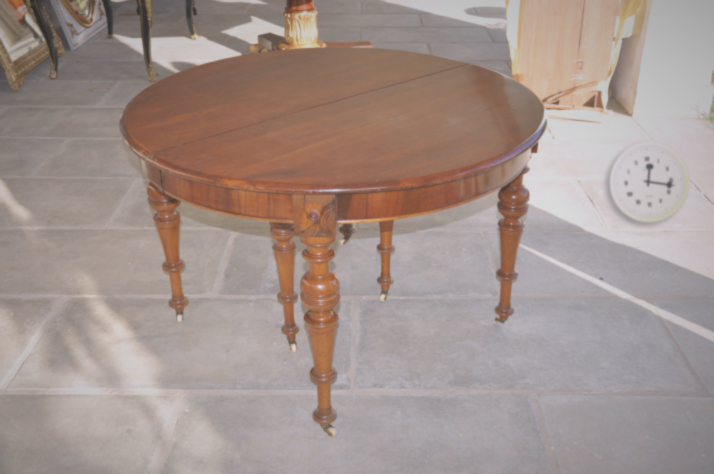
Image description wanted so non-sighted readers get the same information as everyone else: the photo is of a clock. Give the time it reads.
12:17
